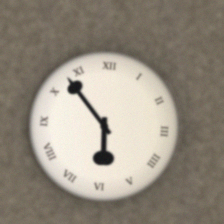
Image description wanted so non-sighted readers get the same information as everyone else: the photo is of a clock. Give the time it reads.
5:53
